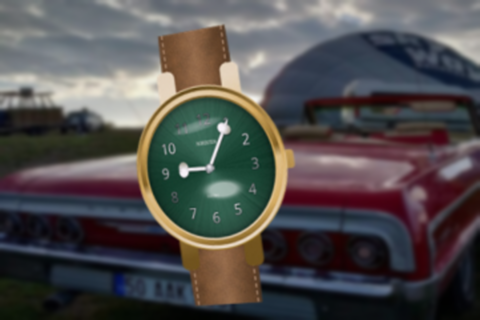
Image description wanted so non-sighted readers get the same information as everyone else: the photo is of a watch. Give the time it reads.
9:05
